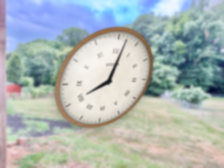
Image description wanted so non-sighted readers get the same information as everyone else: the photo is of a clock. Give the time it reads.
8:02
